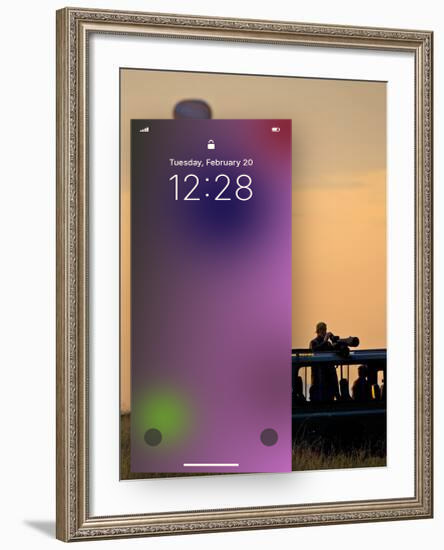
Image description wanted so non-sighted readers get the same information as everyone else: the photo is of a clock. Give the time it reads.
12:28
